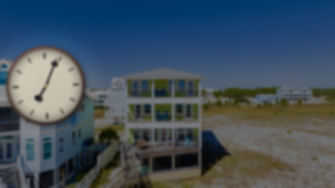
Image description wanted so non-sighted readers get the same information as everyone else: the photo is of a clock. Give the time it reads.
7:04
